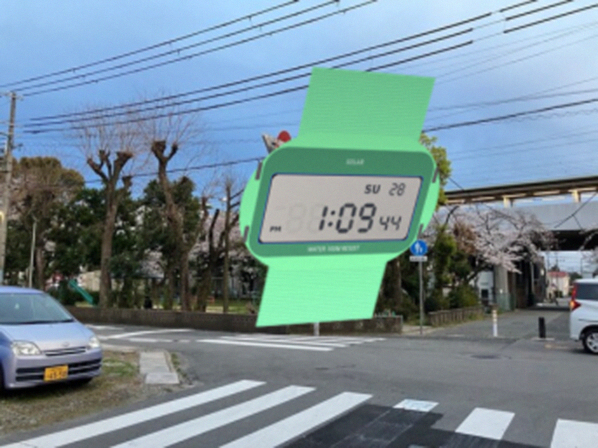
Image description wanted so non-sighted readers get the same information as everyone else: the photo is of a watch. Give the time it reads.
1:09:44
